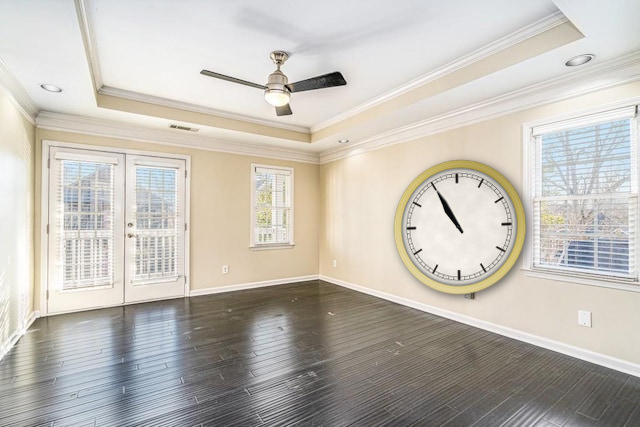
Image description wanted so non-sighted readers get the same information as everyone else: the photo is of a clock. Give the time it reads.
10:55
